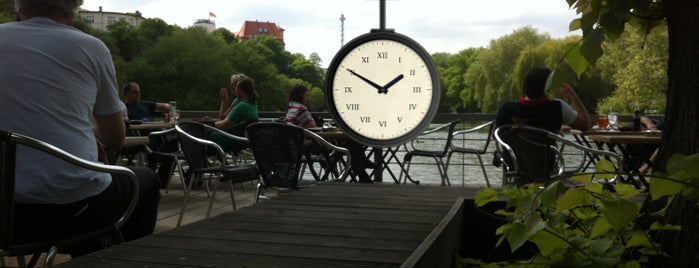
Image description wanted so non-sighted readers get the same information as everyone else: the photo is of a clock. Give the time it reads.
1:50
